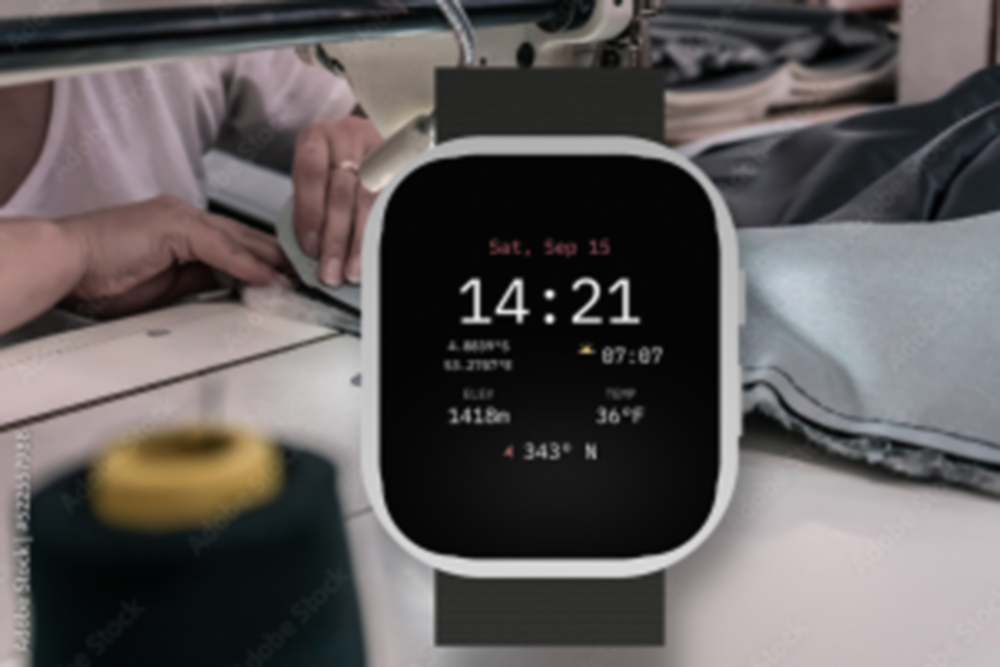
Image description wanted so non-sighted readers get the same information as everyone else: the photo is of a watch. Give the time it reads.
14:21
